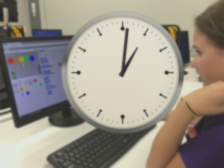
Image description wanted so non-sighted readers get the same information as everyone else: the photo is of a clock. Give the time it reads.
1:01
